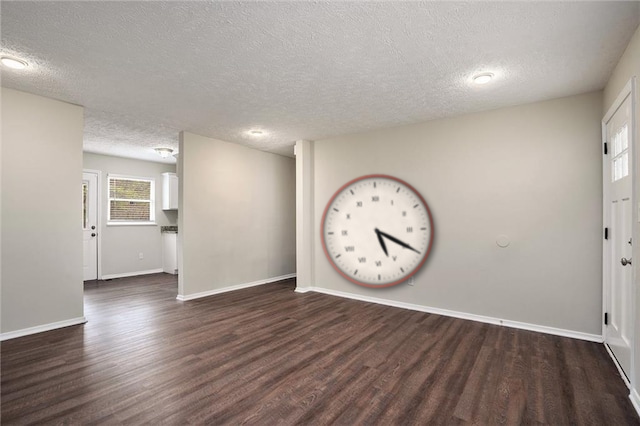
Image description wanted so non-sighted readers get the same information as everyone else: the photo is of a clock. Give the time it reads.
5:20
